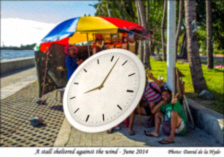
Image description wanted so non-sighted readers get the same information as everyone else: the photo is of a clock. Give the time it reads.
8:02
